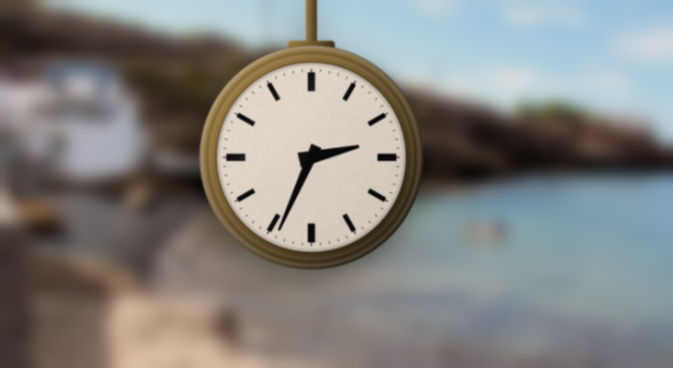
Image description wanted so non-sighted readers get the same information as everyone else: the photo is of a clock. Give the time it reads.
2:34
